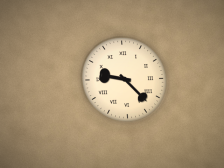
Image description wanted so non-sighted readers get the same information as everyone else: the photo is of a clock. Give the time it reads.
9:23
